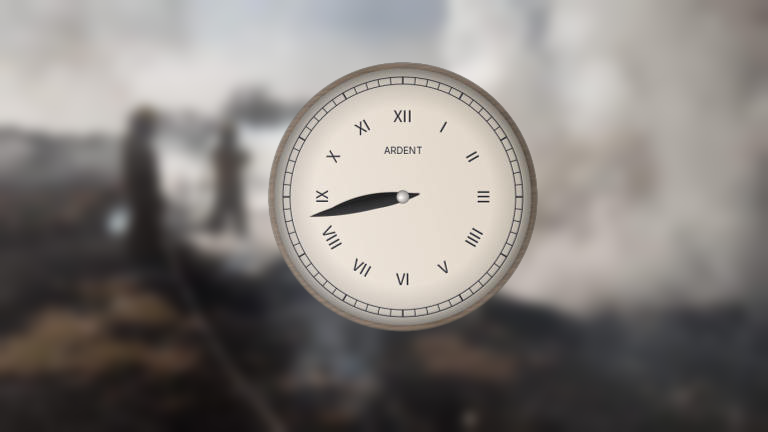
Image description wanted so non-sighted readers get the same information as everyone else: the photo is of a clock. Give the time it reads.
8:43
